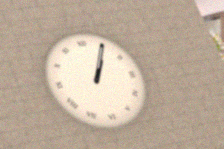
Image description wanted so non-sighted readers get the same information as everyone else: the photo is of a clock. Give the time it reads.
1:05
